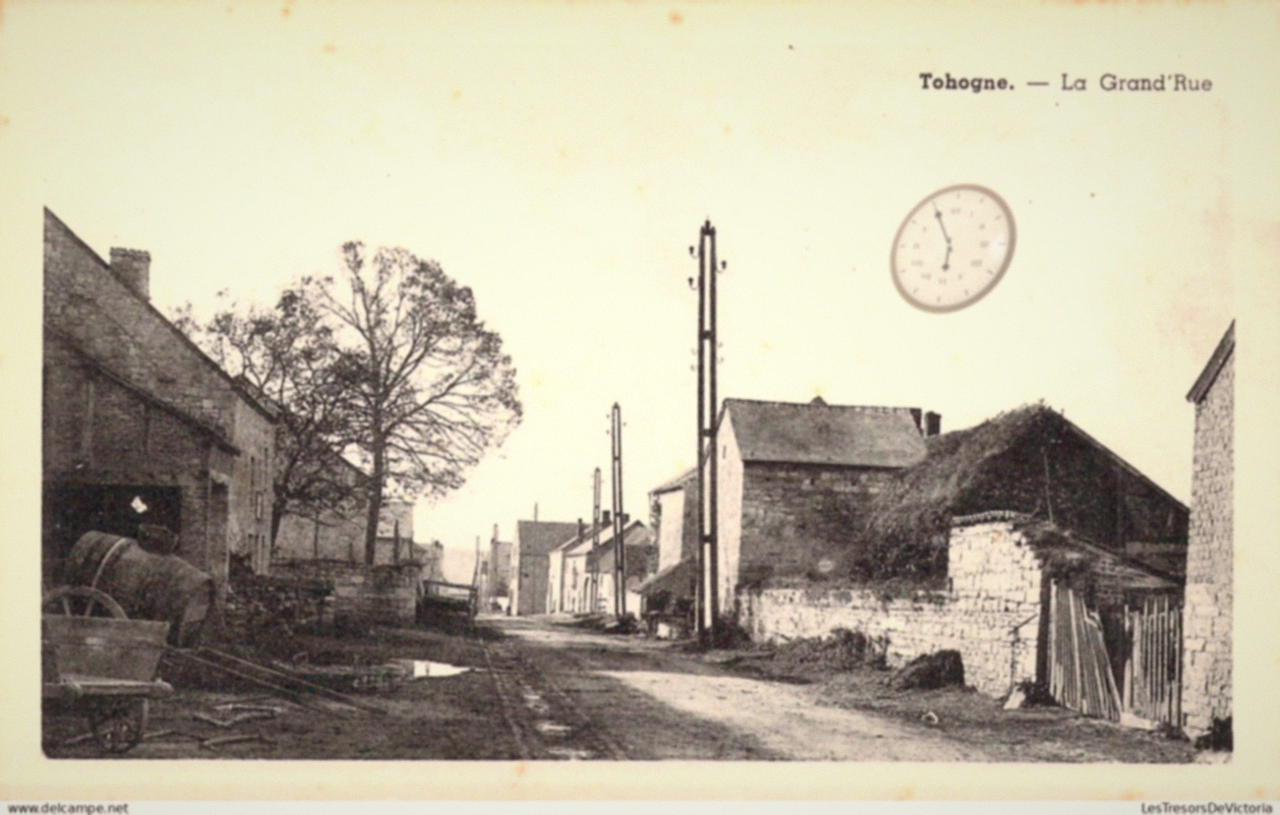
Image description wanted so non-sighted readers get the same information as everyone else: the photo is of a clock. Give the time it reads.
5:55
